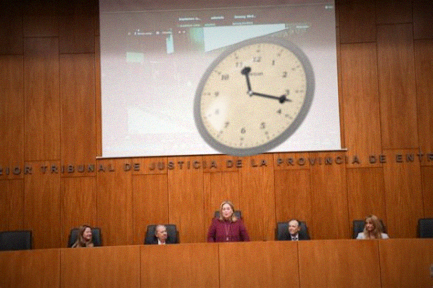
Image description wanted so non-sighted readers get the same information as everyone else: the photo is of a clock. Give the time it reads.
11:17
